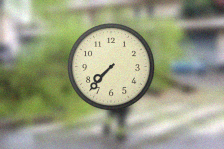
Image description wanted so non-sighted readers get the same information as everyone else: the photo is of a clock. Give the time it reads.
7:37
